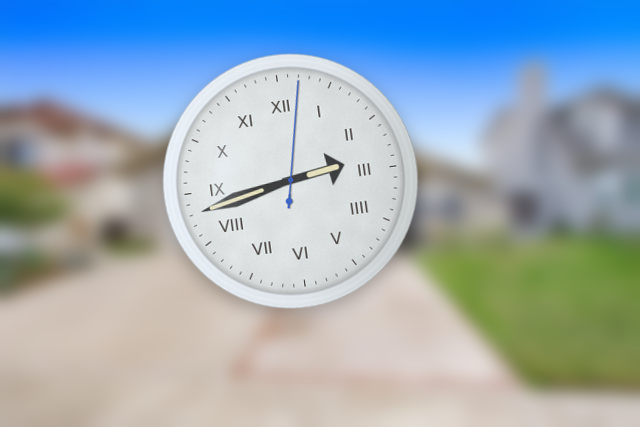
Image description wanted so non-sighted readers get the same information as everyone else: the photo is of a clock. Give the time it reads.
2:43:02
